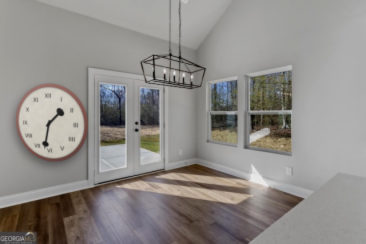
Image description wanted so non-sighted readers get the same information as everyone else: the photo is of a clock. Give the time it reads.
1:32
